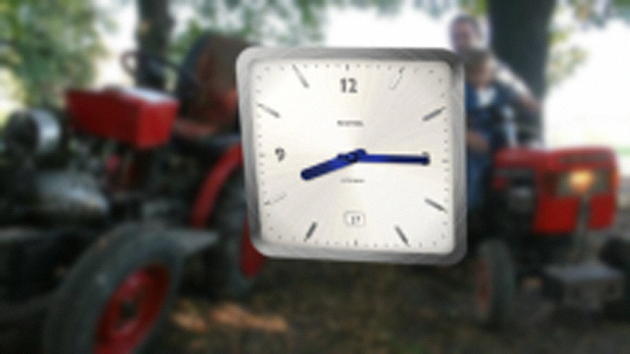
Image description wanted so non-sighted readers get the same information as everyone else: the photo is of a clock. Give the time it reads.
8:15
